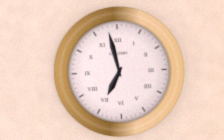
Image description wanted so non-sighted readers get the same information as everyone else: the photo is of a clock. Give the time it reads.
6:58
